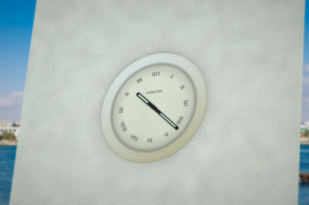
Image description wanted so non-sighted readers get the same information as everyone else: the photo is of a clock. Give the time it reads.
10:22
